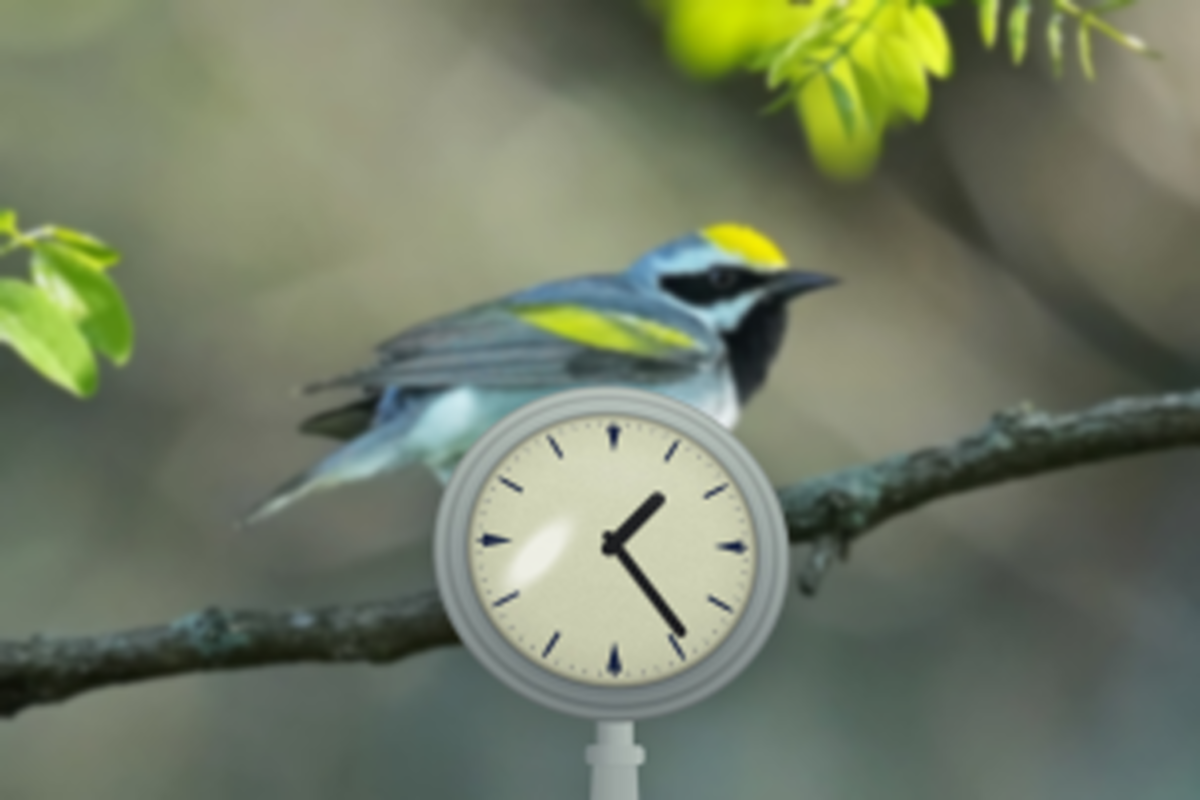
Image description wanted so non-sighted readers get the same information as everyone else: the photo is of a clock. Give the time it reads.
1:24
